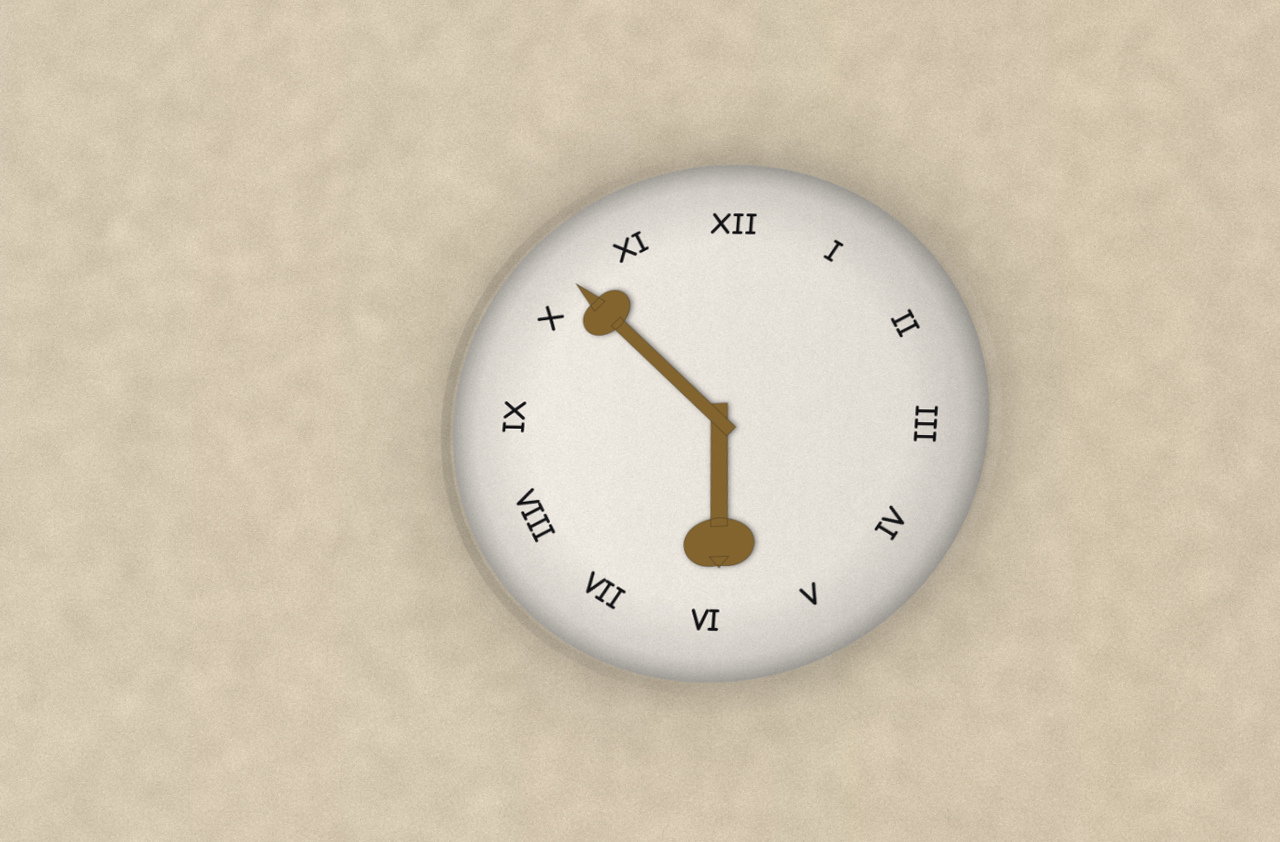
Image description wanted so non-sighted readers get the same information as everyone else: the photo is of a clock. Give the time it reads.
5:52
